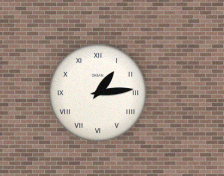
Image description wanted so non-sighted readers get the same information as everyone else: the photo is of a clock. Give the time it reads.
1:14
